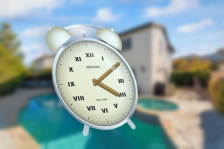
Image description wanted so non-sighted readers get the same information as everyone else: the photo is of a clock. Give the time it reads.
4:10
